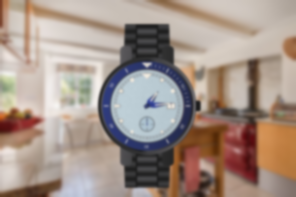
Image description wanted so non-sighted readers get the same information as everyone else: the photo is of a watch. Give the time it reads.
1:14
